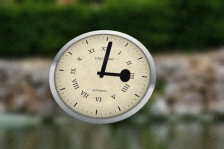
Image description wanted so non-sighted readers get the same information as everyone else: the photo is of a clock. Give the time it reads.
3:01
